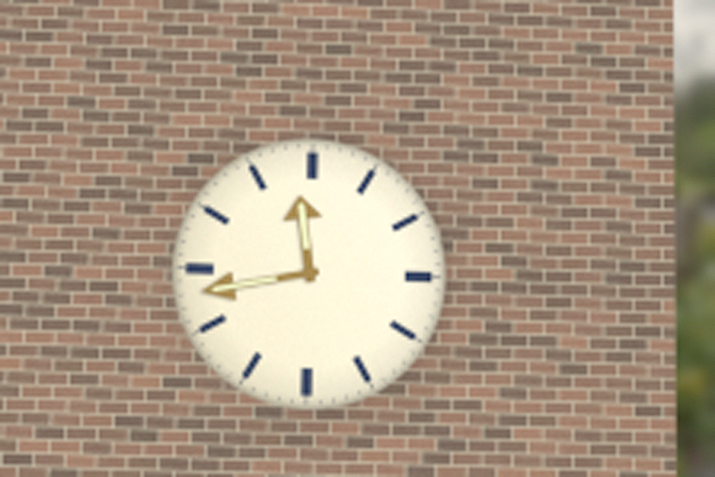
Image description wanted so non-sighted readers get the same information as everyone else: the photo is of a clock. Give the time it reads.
11:43
